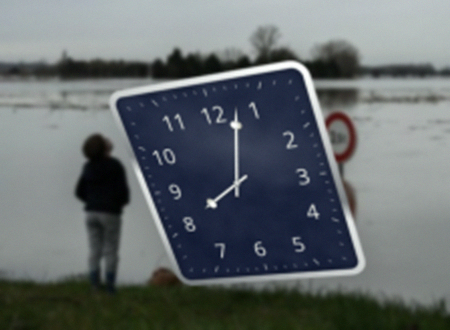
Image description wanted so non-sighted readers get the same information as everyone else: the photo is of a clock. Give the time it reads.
8:03
